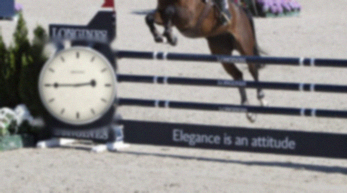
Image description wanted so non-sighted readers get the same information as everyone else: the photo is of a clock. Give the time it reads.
2:45
